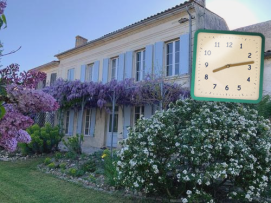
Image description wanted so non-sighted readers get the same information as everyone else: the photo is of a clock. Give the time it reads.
8:13
